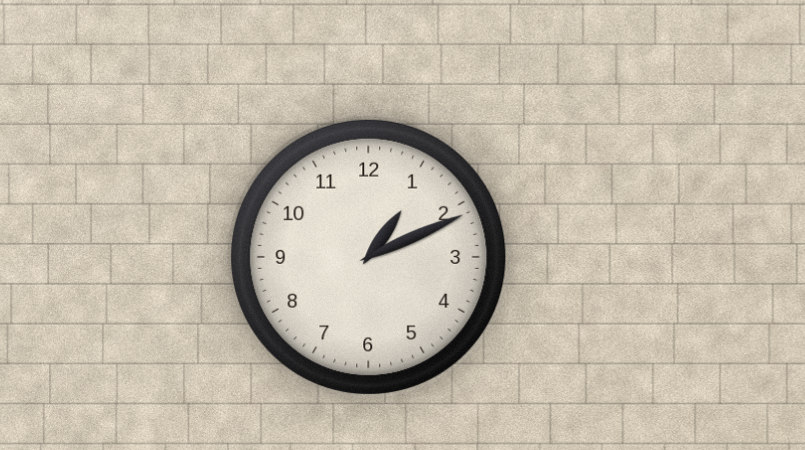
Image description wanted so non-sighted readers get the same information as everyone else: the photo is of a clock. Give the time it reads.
1:11
